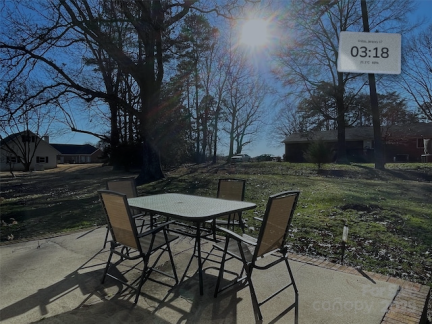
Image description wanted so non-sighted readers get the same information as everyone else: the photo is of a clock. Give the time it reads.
3:18
